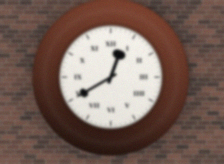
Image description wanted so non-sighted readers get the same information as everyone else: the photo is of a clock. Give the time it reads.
12:40
